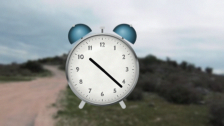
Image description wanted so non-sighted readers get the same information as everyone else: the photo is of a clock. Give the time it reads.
10:22
